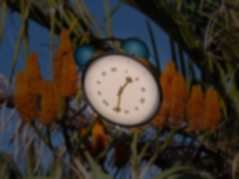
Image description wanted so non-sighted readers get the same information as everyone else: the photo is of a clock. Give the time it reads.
1:34
